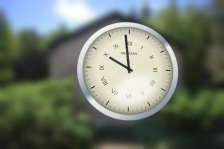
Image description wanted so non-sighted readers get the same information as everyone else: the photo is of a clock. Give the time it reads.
9:59
